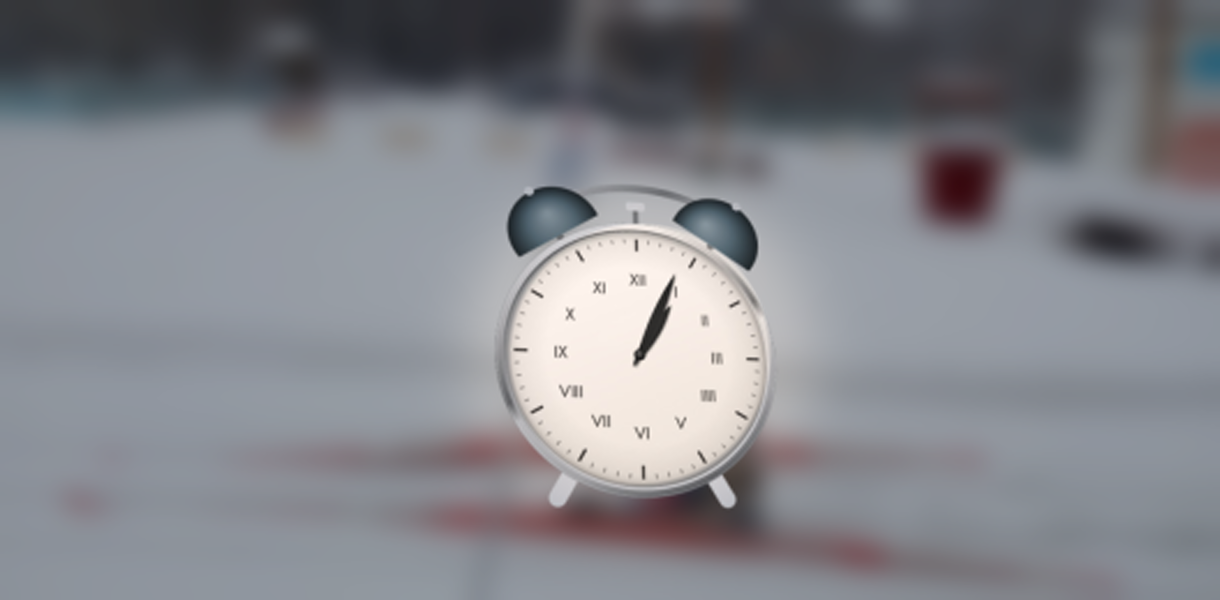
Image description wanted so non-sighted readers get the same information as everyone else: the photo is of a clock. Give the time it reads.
1:04
